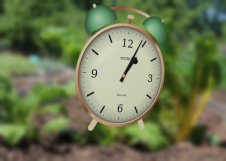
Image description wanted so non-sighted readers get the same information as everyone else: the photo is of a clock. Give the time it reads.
1:04
